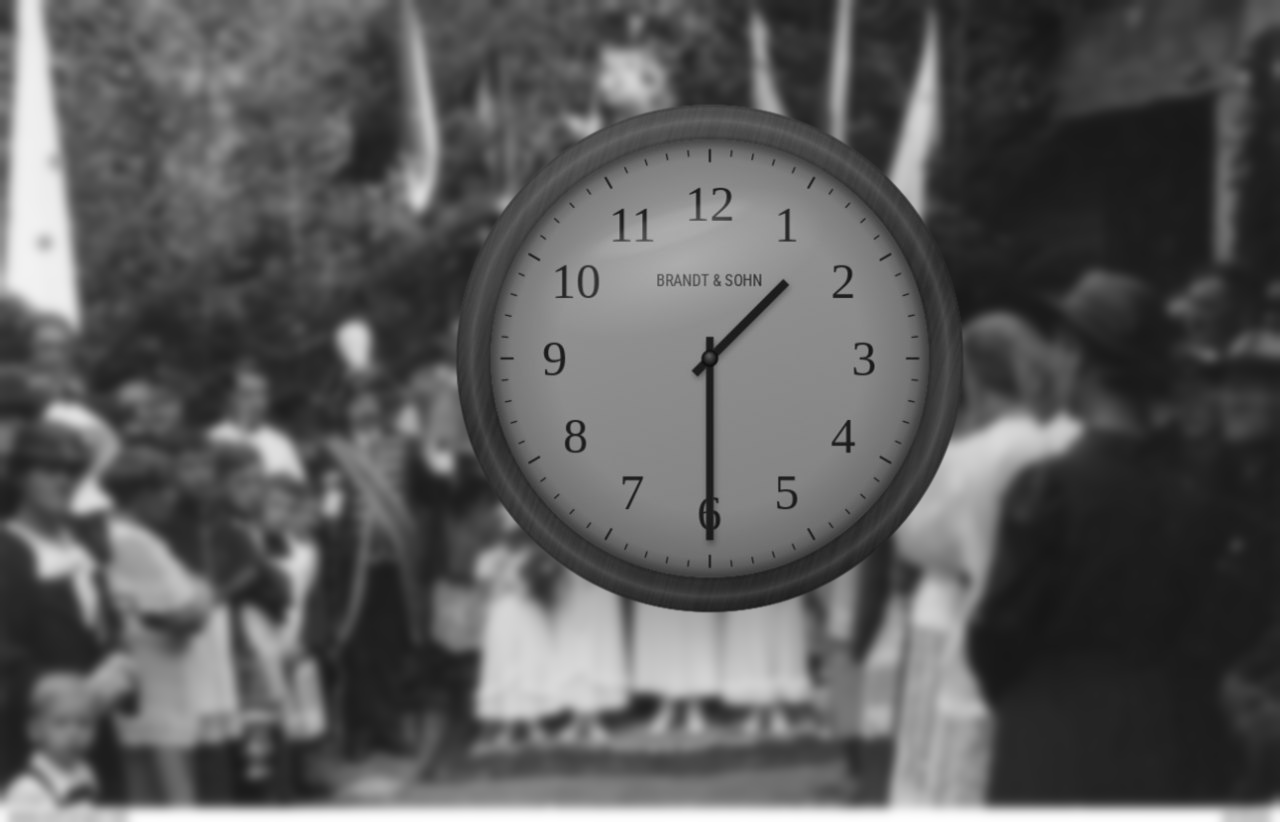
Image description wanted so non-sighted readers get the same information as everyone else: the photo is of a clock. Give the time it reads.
1:30
